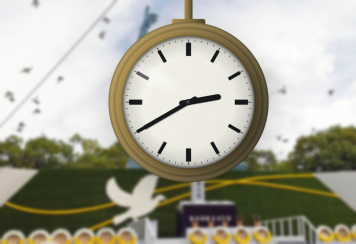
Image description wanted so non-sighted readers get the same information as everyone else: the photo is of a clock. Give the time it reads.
2:40
